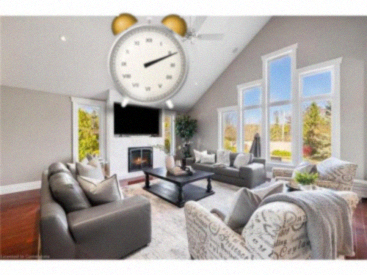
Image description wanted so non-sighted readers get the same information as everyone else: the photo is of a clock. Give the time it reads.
2:11
